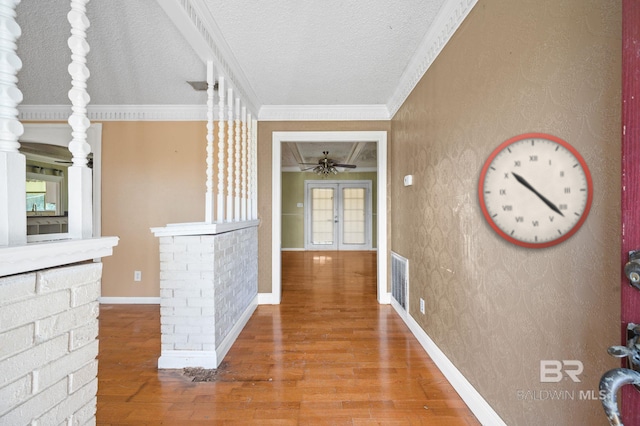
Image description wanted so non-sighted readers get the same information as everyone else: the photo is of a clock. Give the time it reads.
10:22
